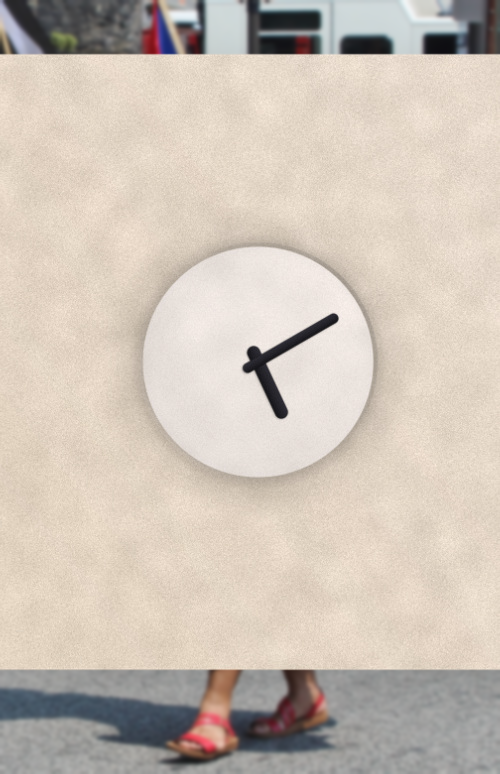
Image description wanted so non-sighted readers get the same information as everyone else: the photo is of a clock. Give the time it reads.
5:10
